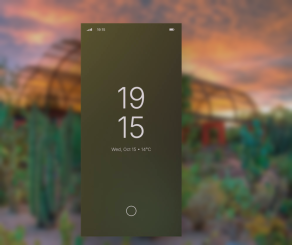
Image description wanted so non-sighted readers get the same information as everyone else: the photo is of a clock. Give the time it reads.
19:15
